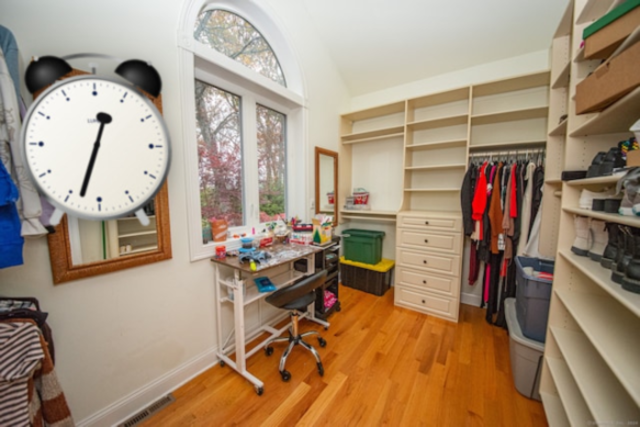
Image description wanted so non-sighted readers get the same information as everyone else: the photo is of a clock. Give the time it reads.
12:33
